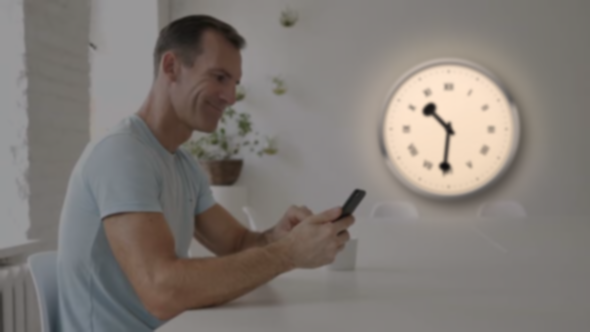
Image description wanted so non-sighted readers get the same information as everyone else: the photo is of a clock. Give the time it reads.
10:31
